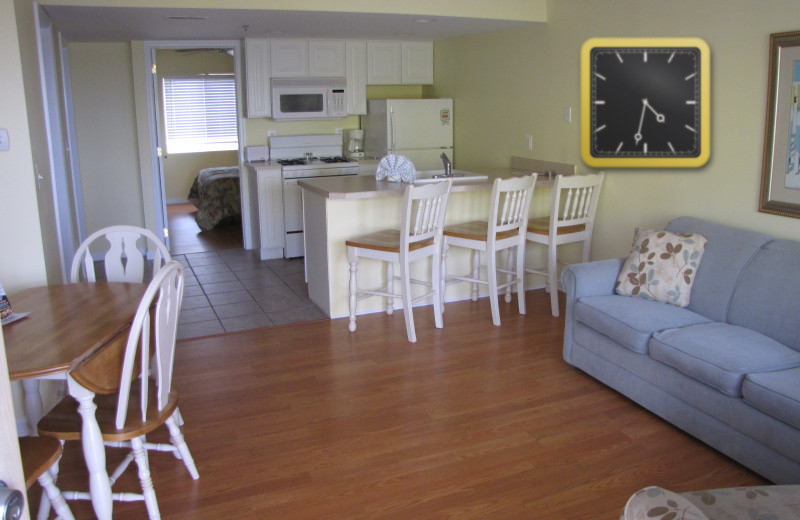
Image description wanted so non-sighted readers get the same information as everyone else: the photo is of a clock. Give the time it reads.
4:32
